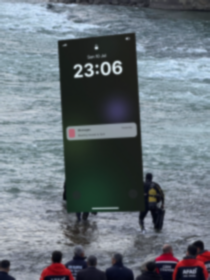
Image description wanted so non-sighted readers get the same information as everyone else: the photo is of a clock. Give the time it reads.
23:06
